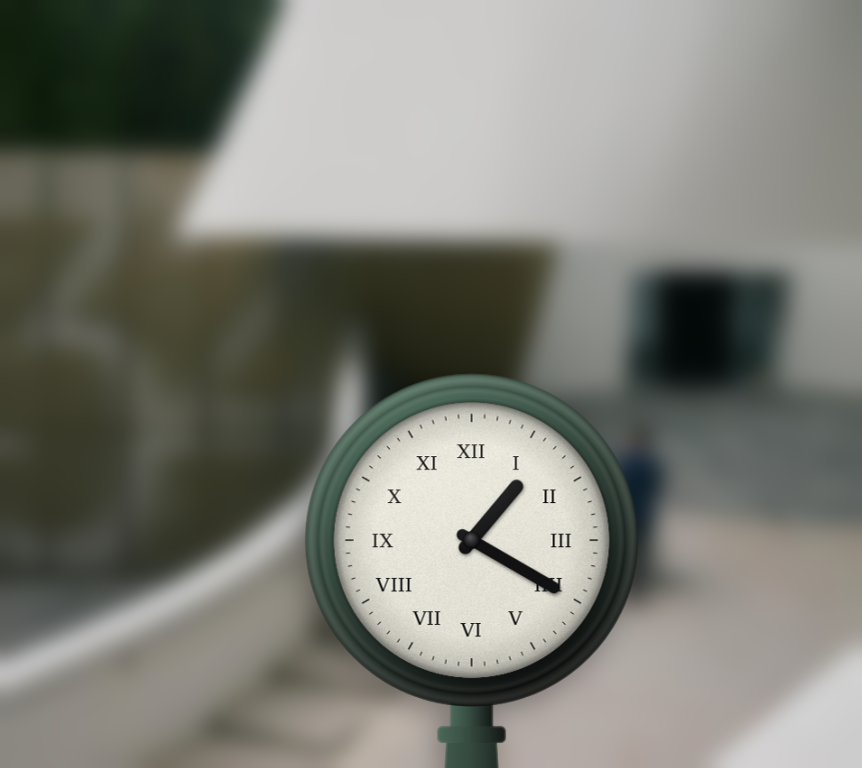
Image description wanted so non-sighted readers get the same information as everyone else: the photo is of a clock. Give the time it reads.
1:20
